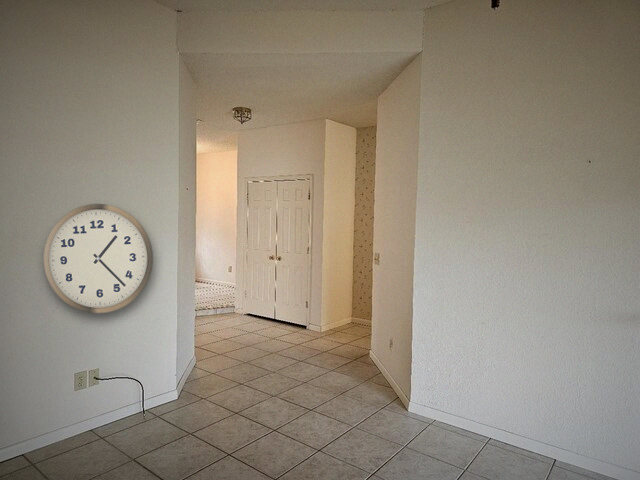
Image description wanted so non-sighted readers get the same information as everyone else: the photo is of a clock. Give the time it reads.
1:23
